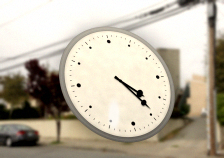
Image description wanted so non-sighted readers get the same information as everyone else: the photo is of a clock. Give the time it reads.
4:24
